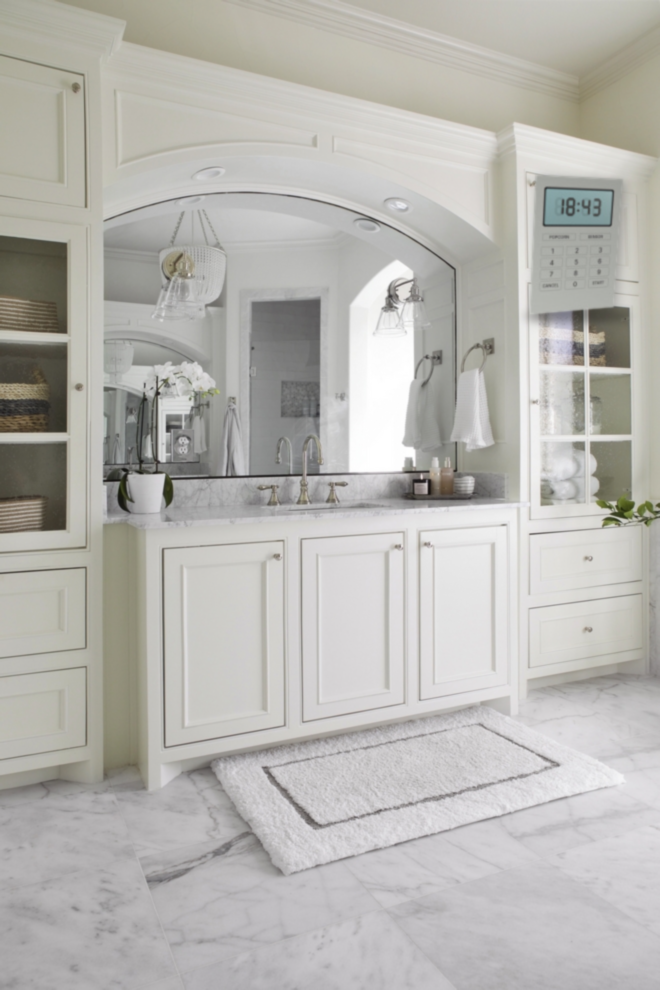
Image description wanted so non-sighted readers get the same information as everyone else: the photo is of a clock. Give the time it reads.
18:43
